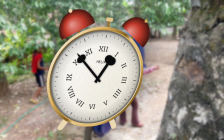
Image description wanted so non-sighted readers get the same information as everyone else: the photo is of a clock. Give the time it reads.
12:52
